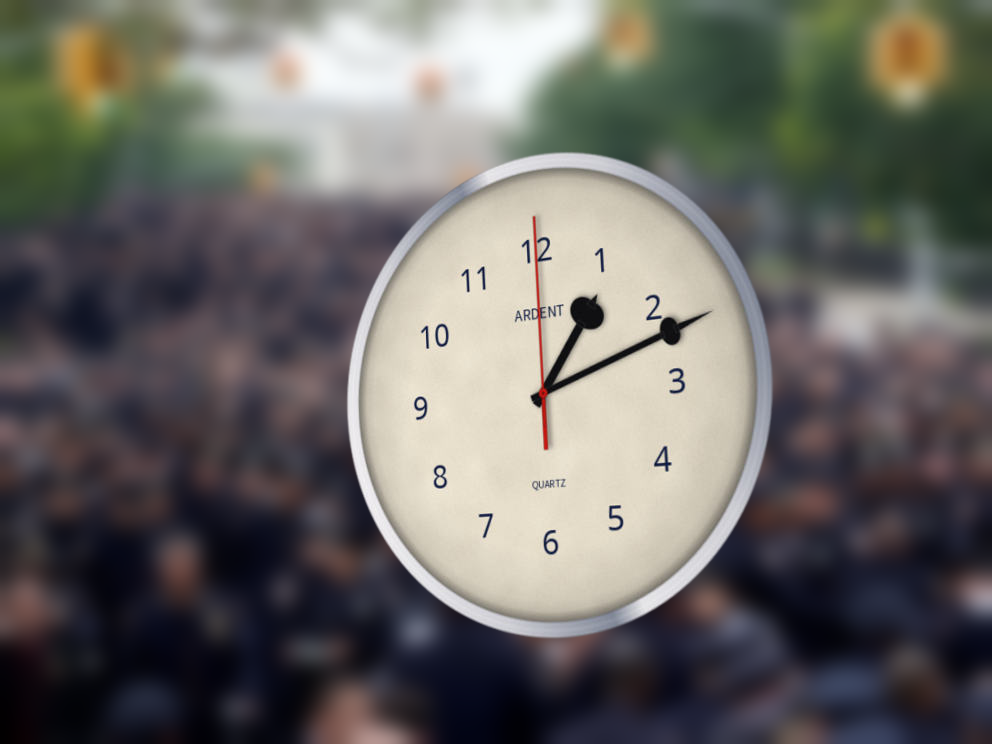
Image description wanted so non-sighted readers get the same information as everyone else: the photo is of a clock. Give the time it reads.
1:12:00
